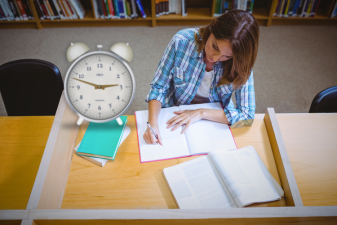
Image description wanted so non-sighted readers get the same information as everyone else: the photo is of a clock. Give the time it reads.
2:48
